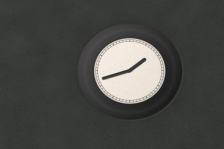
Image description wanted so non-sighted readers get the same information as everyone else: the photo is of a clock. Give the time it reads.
1:42
